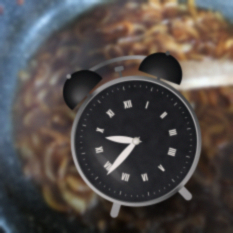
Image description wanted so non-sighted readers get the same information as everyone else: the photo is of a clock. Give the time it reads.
9:39
